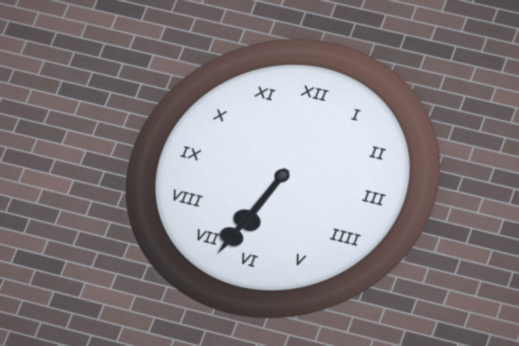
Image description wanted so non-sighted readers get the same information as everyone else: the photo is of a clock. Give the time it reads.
6:33
